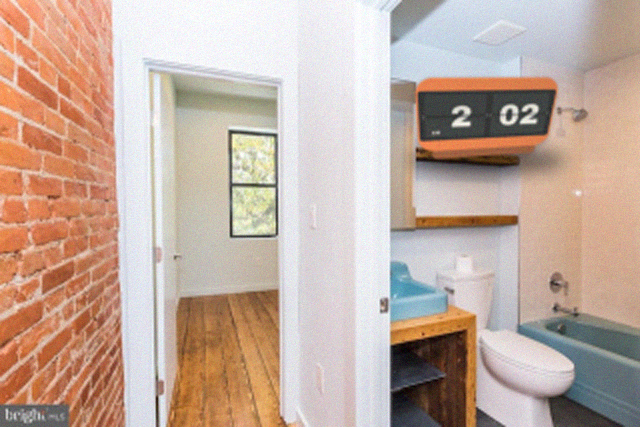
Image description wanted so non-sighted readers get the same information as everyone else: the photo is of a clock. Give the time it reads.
2:02
